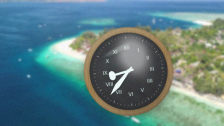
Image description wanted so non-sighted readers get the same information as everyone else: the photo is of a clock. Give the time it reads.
8:37
